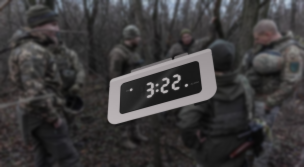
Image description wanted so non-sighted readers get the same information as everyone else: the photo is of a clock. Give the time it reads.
3:22
